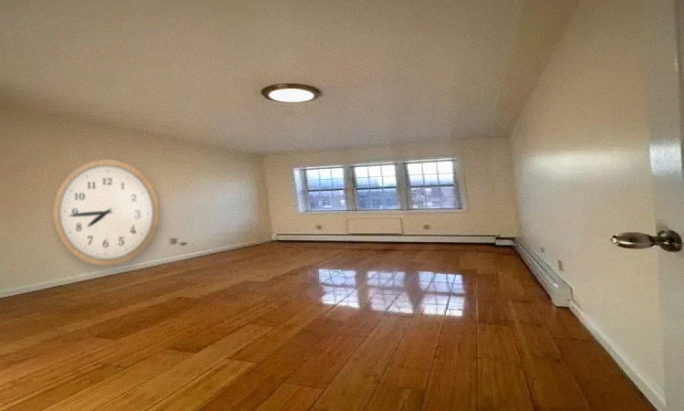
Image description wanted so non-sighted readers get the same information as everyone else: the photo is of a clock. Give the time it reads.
7:44
